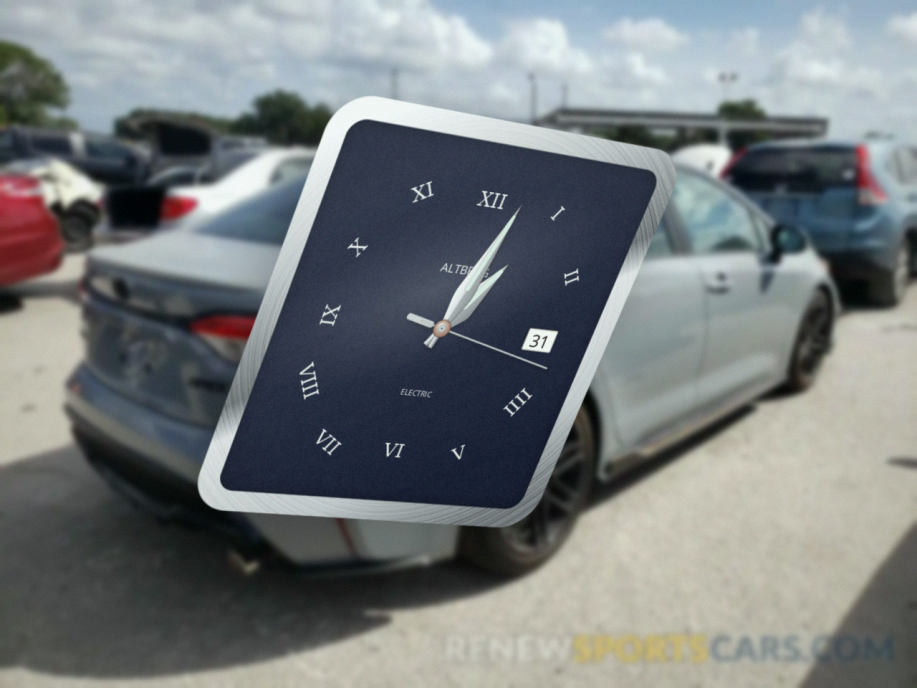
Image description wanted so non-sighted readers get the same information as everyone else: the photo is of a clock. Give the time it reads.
1:02:17
